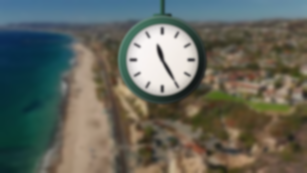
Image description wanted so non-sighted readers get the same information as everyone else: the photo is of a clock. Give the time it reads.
11:25
